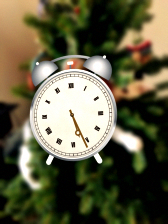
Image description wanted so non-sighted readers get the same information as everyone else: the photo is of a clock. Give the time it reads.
5:26
